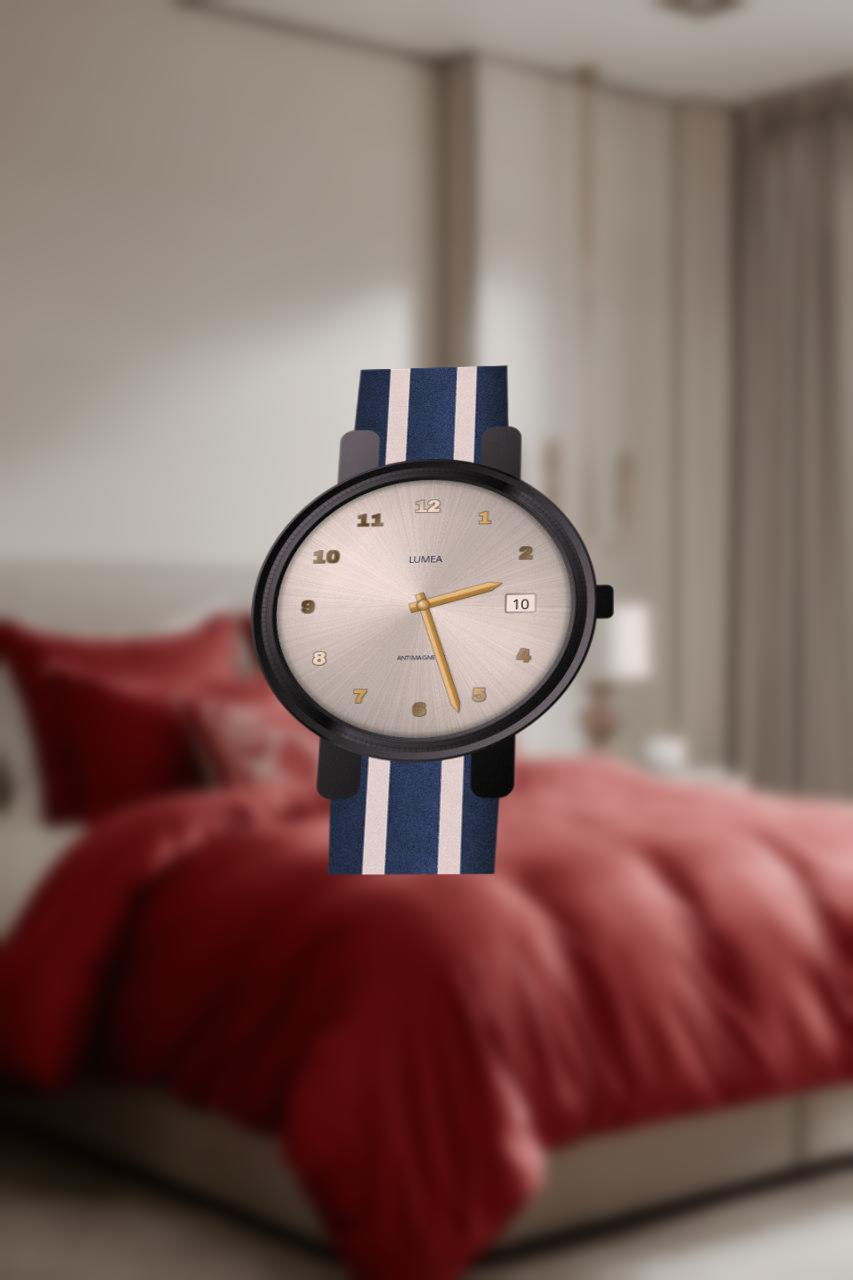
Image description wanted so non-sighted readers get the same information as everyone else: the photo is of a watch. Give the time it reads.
2:27
